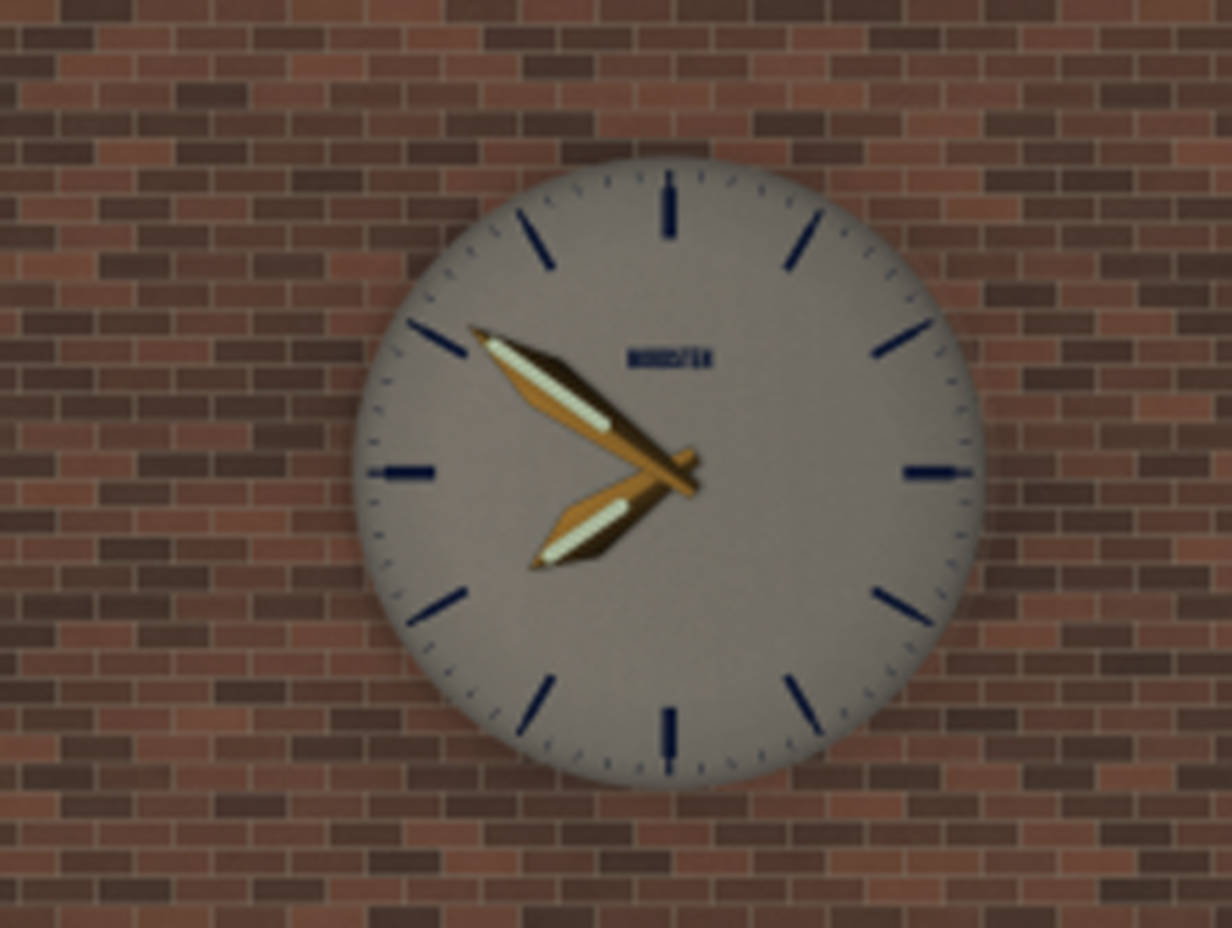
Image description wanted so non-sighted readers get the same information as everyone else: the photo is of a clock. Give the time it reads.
7:51
